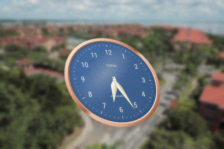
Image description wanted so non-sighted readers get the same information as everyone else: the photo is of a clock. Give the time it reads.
6:26
